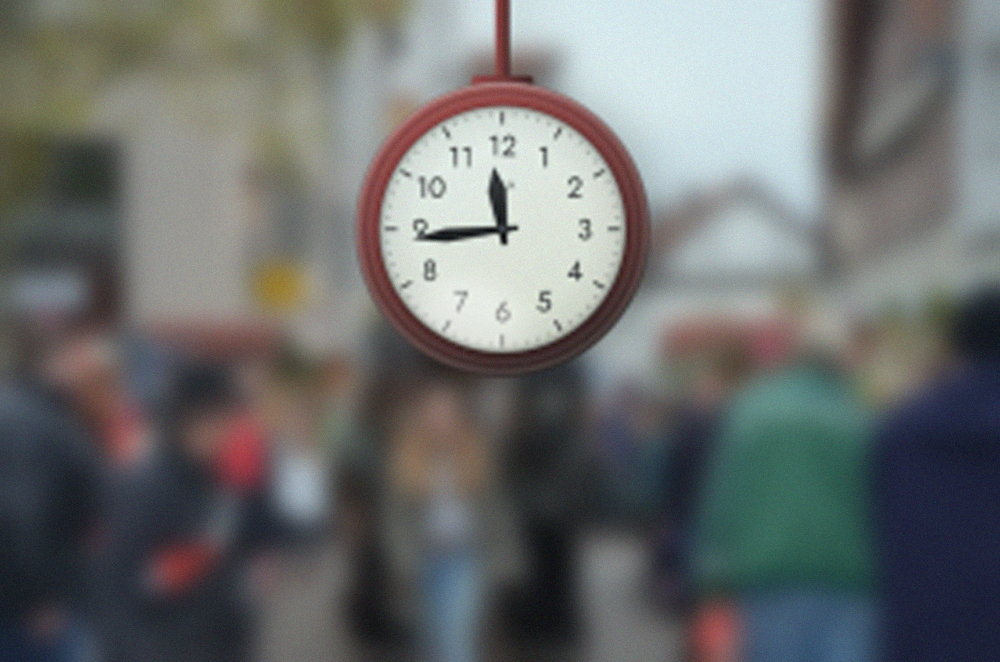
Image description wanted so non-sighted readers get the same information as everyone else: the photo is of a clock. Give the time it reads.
11:44
